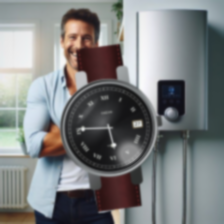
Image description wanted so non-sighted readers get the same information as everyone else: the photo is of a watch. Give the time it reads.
5:46
